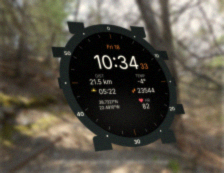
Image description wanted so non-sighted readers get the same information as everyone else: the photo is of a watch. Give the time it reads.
10:34
